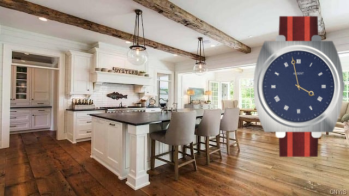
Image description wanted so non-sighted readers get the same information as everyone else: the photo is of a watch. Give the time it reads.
3:58
